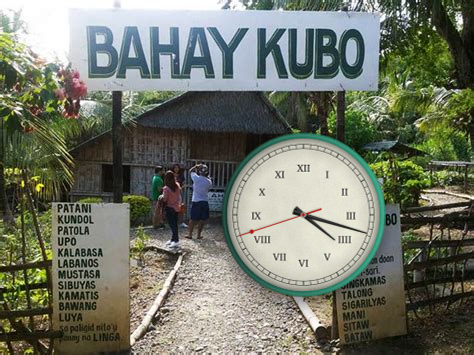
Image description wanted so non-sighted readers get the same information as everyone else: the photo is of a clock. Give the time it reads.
4:17:42
